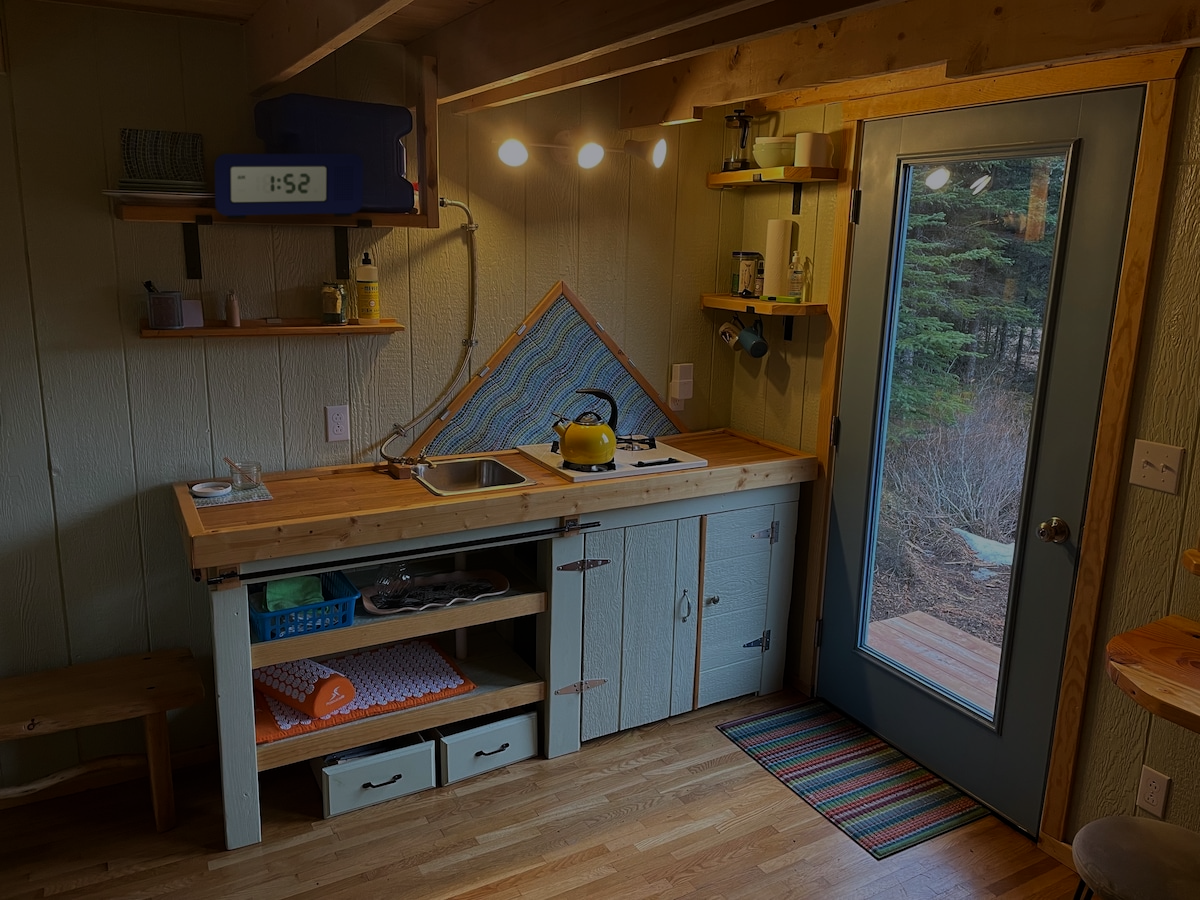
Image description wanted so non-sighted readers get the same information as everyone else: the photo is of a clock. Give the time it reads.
1:52
